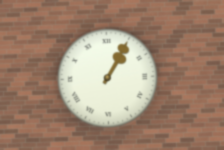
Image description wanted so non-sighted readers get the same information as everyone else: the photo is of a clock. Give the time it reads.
1:05
